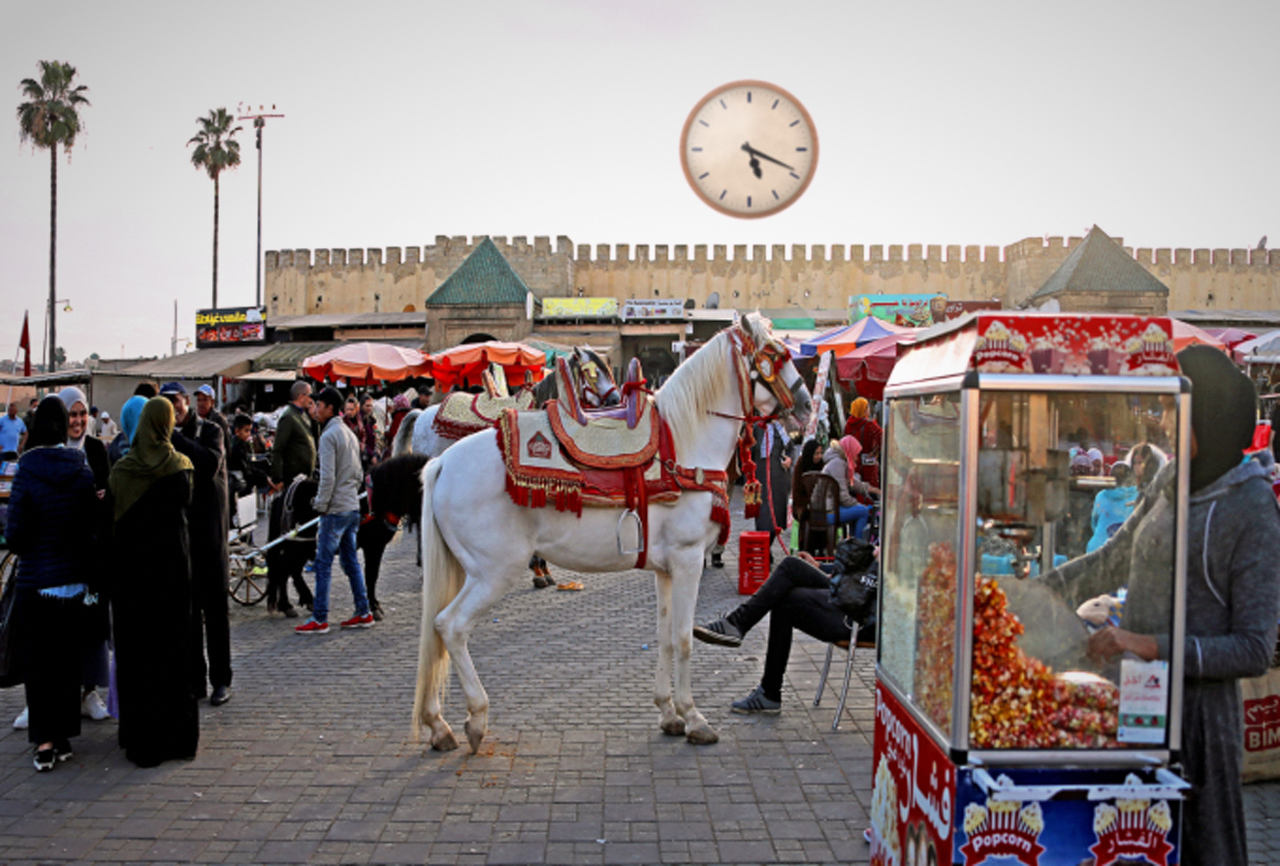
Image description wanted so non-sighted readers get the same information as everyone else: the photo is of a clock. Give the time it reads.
5:19
